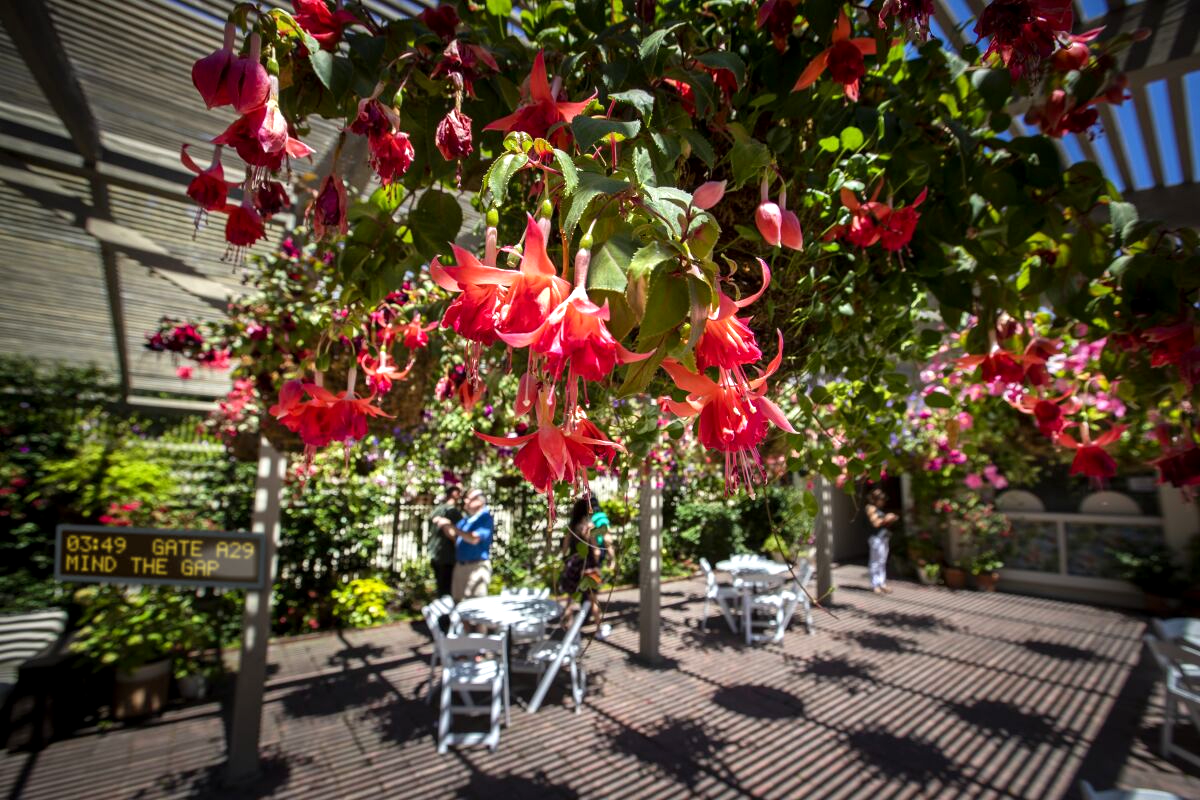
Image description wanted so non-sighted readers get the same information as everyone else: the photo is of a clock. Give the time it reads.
3:49
